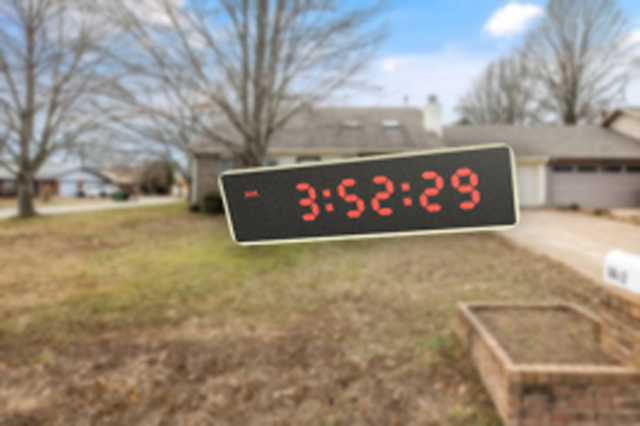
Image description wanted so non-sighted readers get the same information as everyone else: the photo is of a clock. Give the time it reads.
3:52:29
